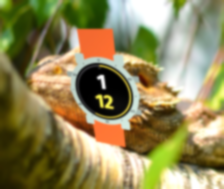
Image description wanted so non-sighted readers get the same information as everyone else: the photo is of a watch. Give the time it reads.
1:12
